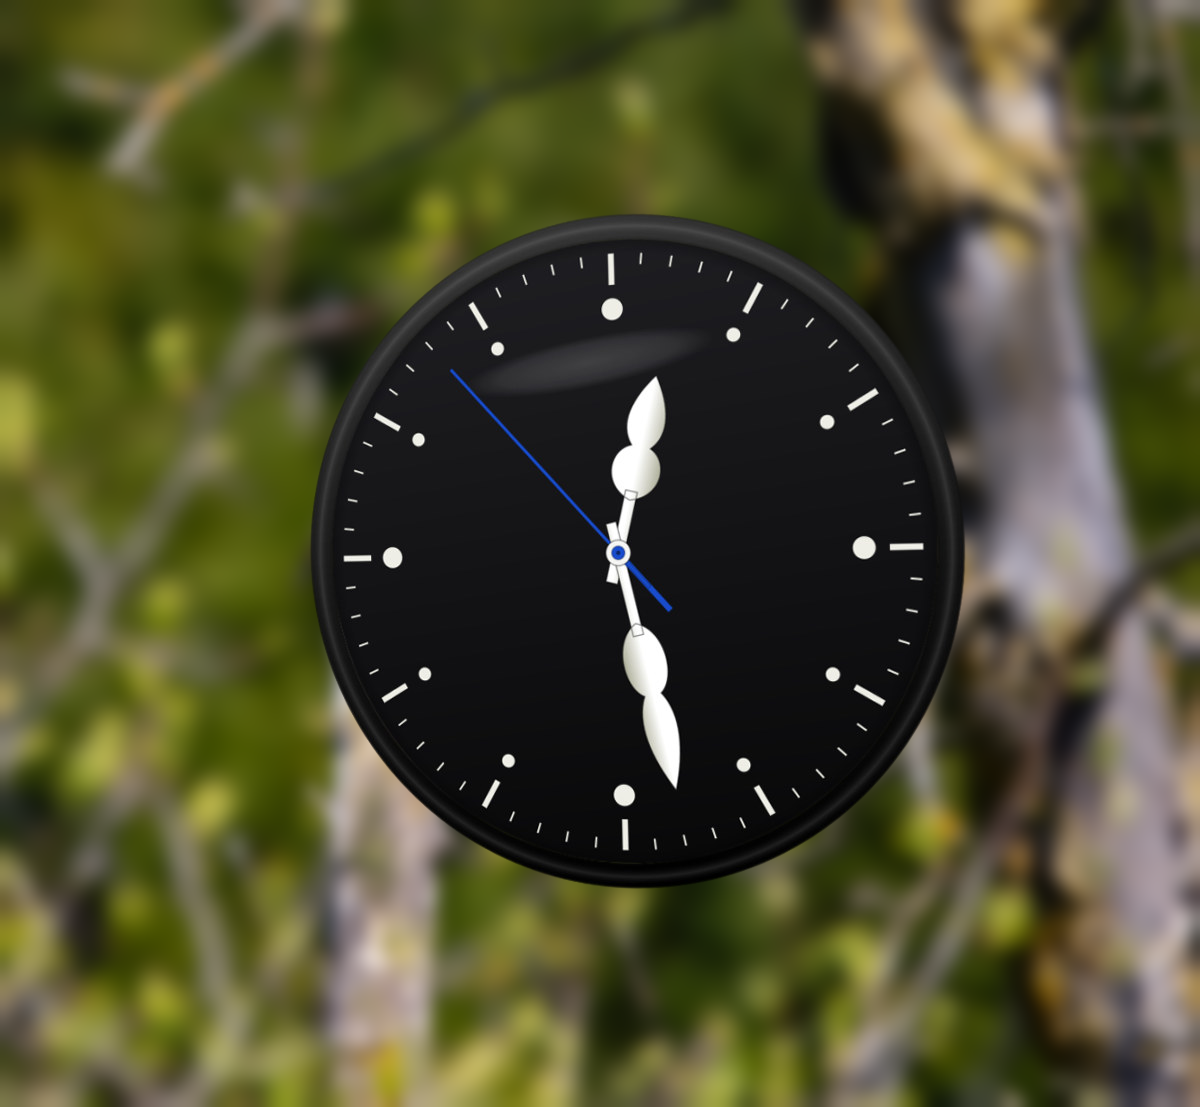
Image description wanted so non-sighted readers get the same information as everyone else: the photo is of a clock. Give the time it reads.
12:27:53
